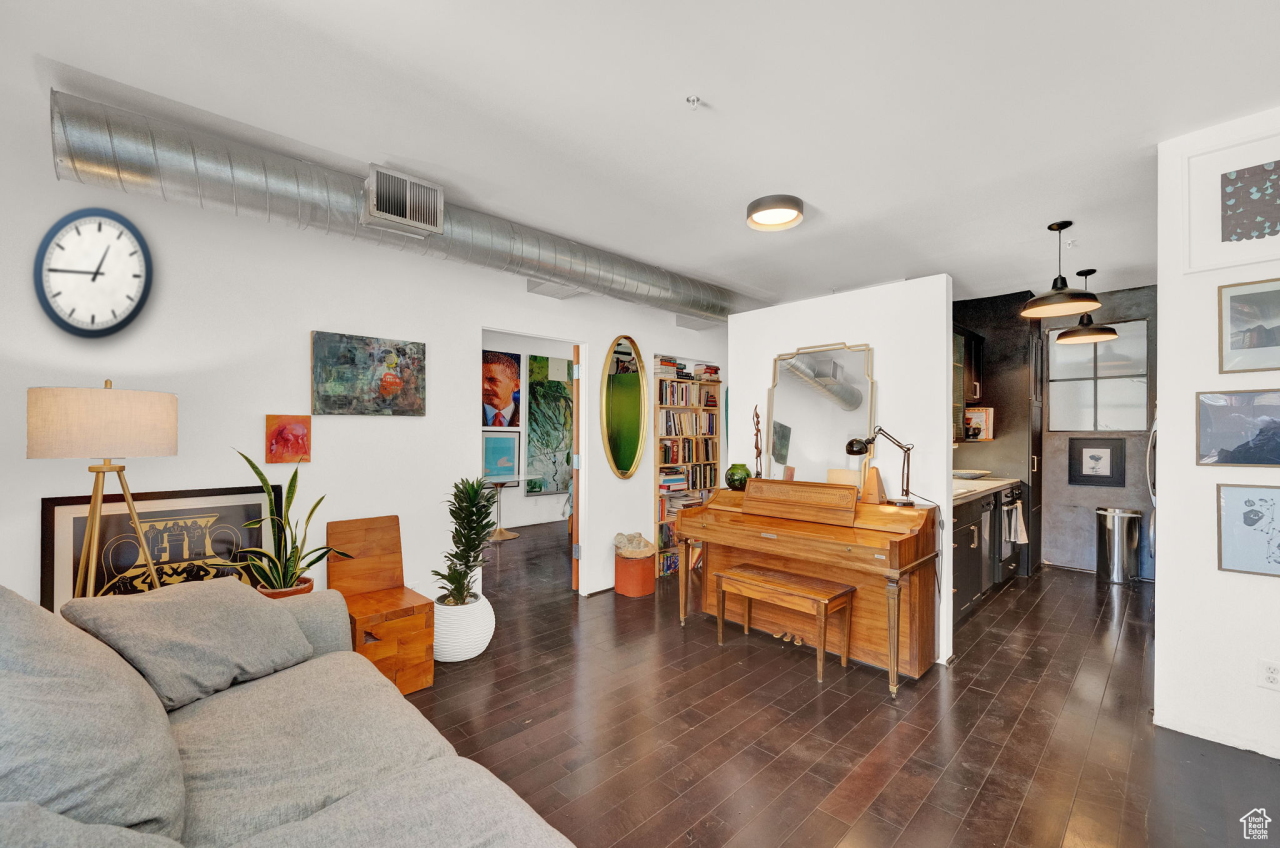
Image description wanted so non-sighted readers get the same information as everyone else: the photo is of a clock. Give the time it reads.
12:45
